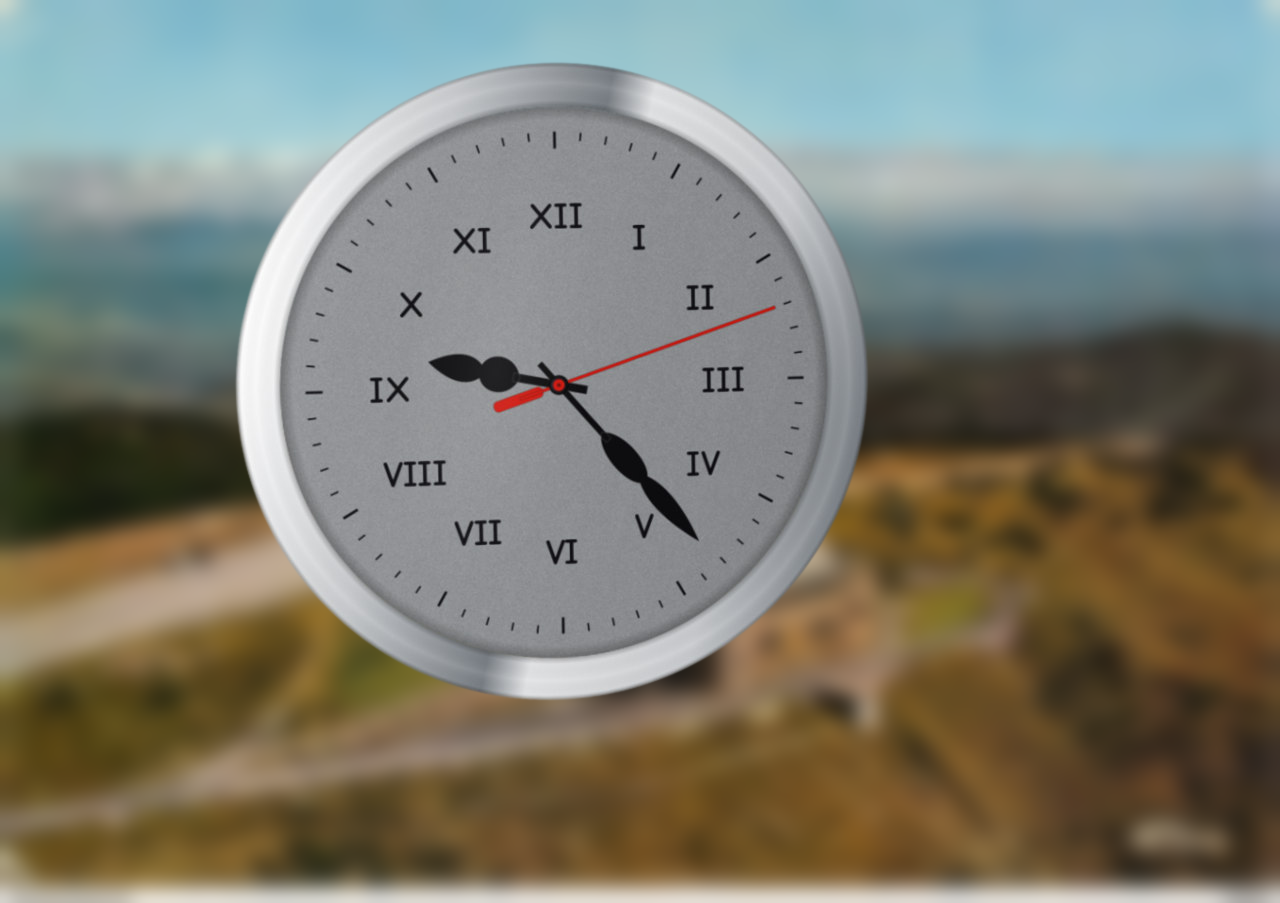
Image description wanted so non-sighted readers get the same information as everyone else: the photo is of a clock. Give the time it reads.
9:23:12
